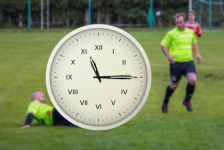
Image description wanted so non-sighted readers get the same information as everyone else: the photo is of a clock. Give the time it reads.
11:15
